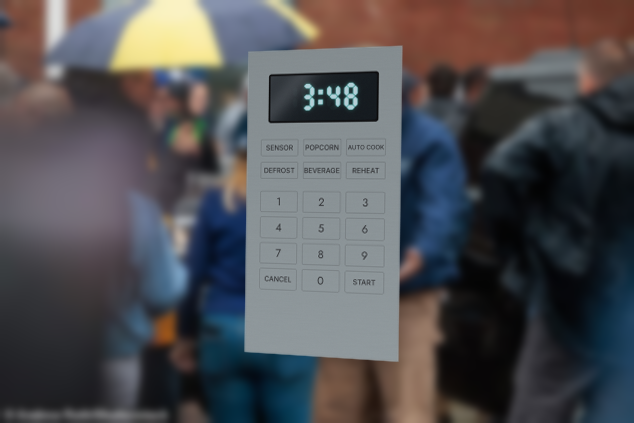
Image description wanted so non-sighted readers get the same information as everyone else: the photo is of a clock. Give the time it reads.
3:48
